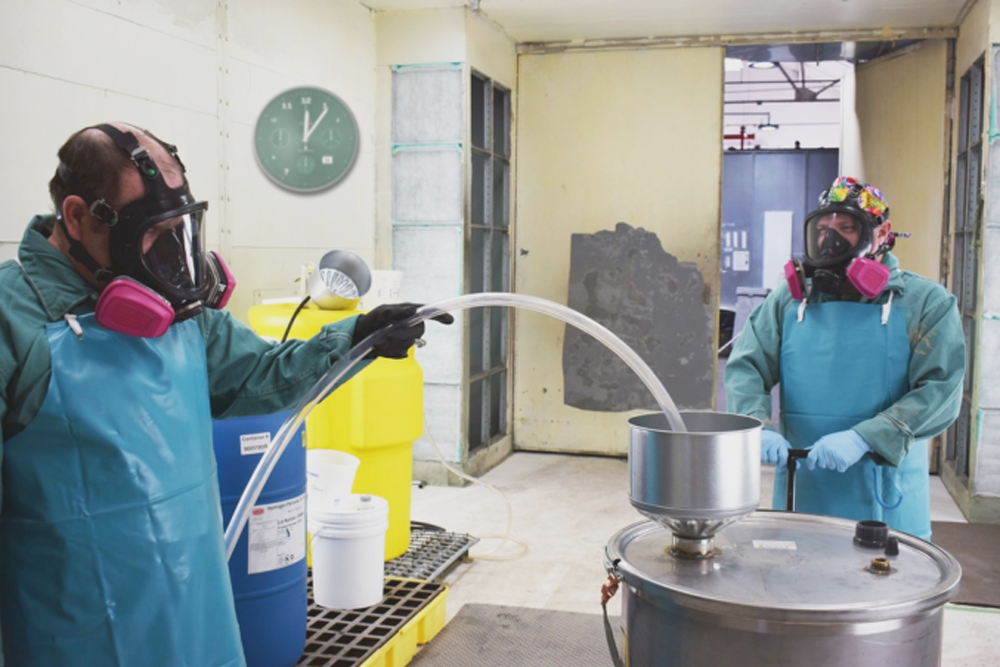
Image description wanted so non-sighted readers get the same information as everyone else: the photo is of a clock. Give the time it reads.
12:06
